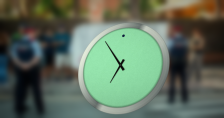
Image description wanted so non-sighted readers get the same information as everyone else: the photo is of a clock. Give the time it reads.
6:54
